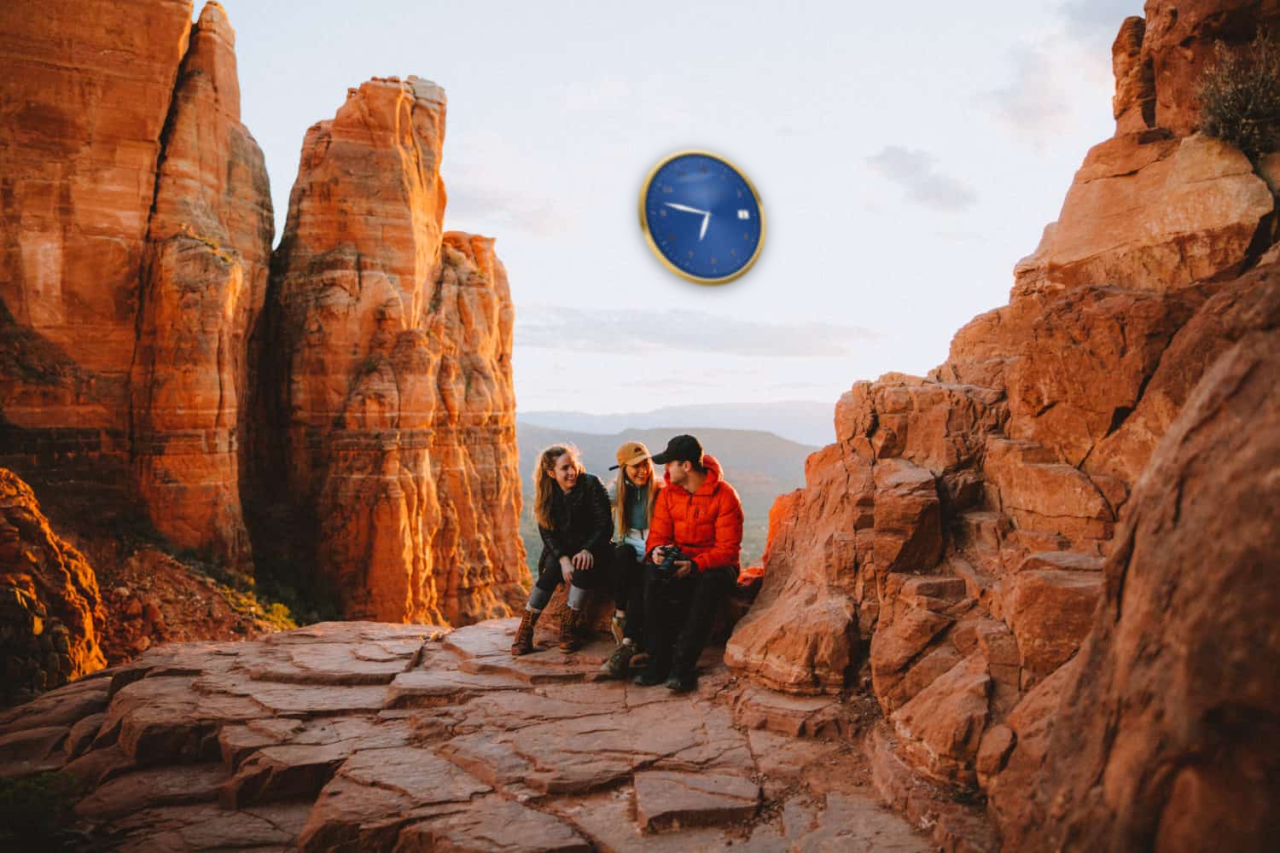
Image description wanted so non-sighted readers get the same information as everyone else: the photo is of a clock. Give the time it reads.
6:47
